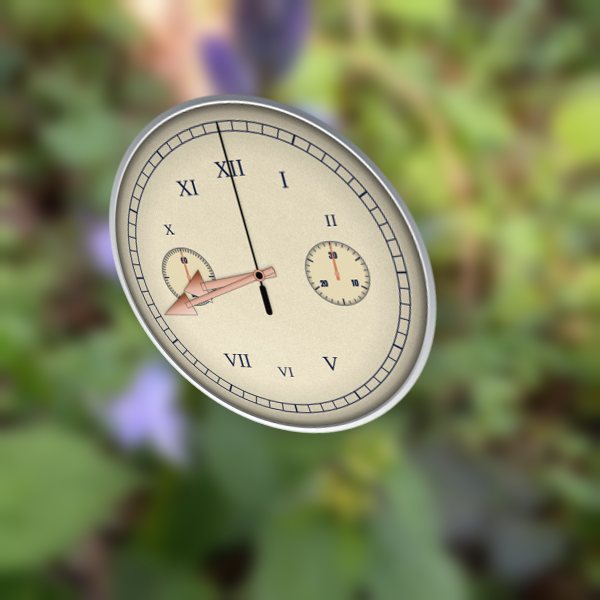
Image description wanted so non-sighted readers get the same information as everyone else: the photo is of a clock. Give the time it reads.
8:42
